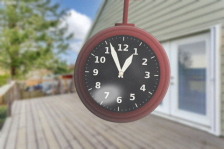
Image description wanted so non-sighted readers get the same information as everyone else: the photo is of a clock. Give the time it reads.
12:56
